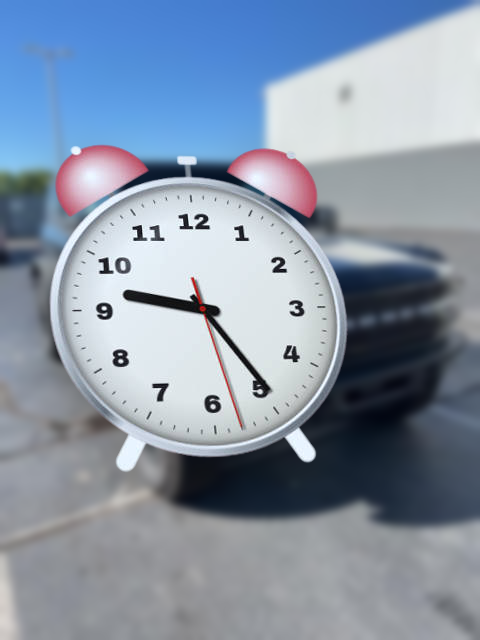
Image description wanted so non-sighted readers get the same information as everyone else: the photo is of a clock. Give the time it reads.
9:24:28
